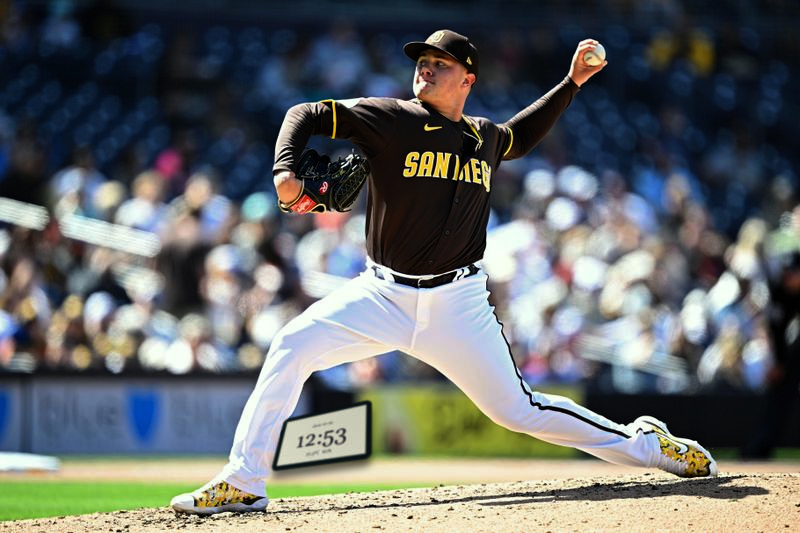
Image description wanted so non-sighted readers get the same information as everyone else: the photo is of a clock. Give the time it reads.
12:53
